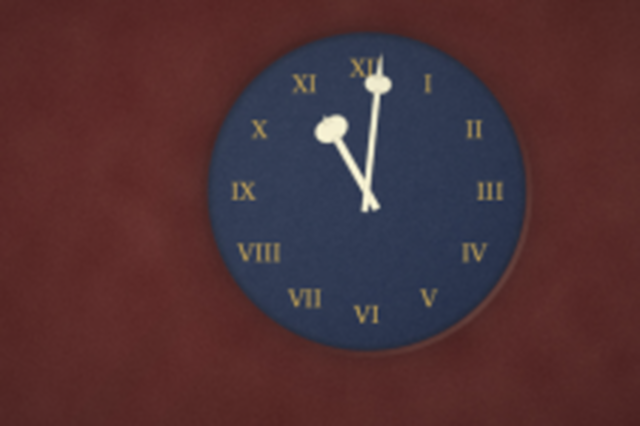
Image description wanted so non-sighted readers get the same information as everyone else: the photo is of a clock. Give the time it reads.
11:01
